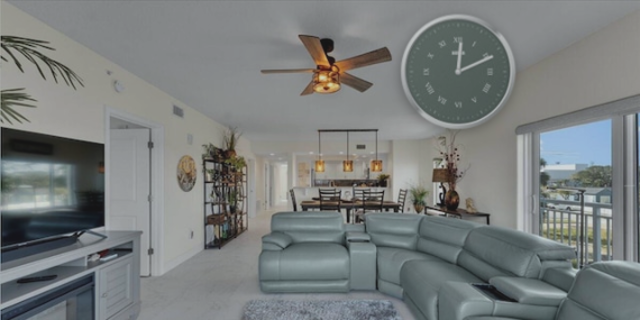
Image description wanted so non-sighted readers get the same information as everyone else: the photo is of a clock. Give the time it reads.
12:11
